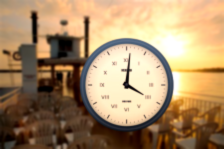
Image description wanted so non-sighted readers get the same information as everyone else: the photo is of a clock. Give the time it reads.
4:01
